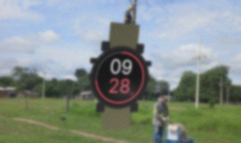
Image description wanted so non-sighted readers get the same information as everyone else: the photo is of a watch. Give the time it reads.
9:28
